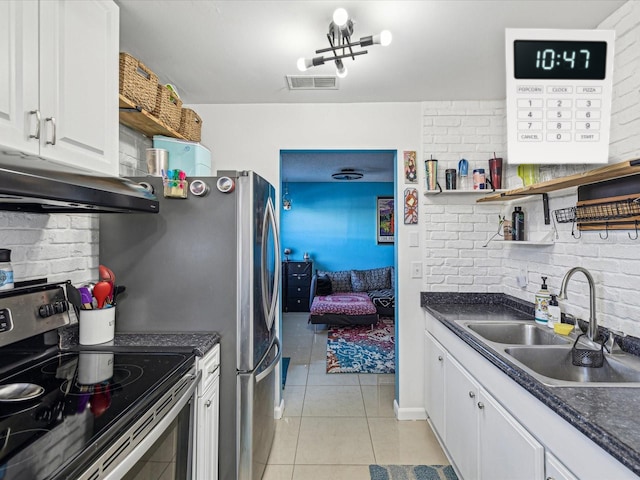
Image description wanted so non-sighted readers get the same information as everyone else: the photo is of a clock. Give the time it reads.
10:47
